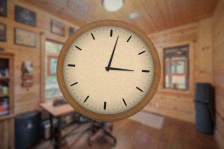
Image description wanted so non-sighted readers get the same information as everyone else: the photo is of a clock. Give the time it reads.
3:02
